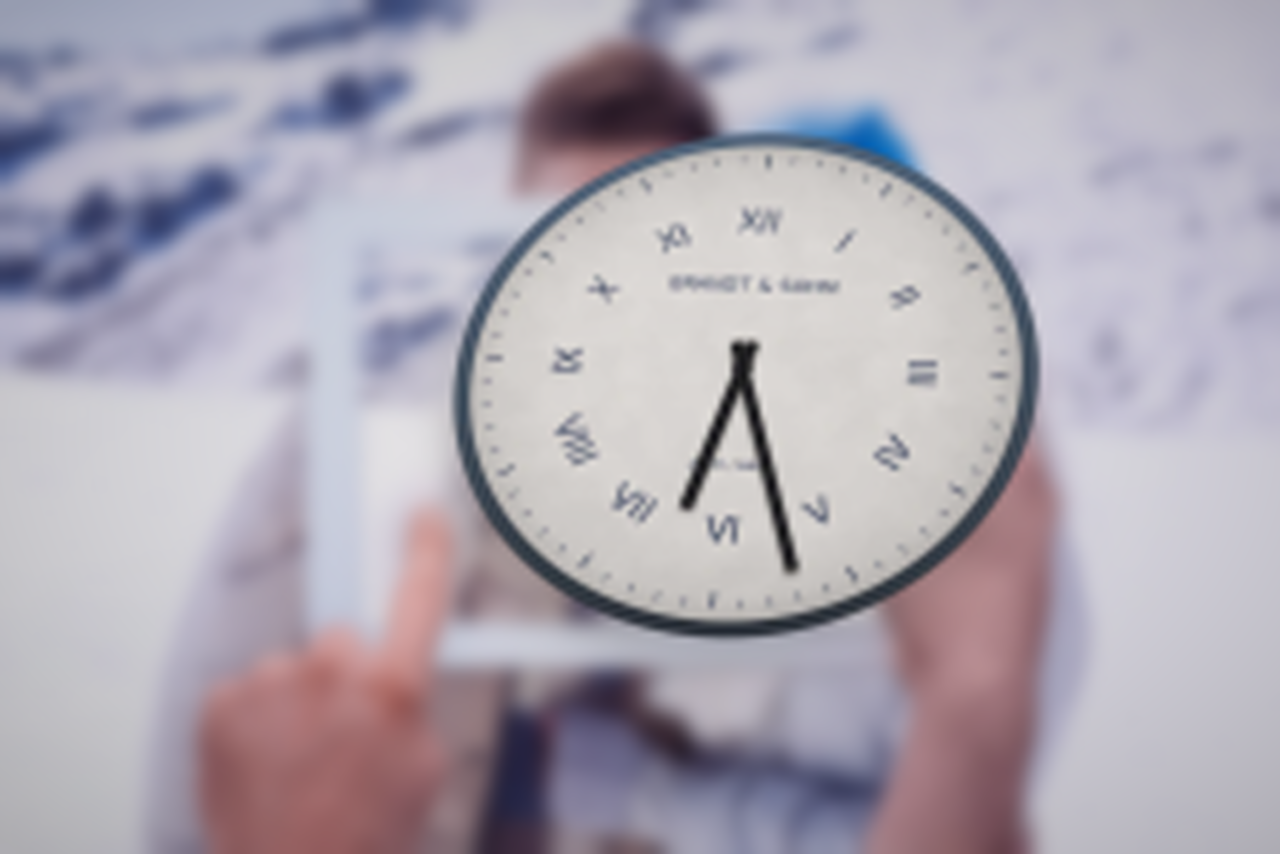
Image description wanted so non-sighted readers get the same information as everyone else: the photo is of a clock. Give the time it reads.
6:27
